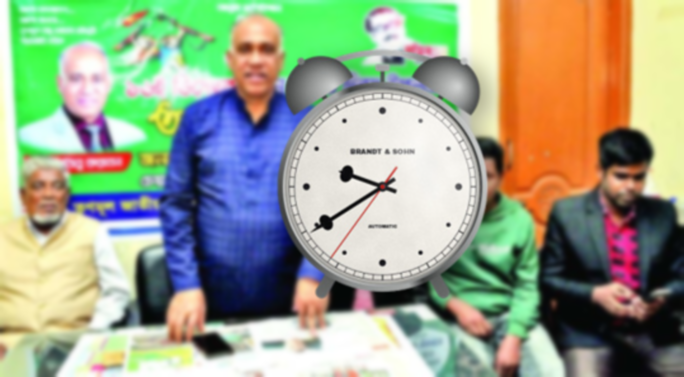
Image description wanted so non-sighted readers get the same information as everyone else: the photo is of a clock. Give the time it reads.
9:39:36
